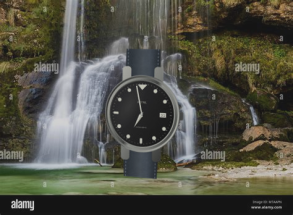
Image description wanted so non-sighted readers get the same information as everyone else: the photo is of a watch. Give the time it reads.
6:58
